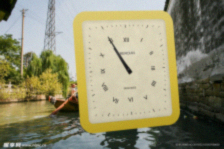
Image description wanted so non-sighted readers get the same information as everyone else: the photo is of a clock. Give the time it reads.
10:55
